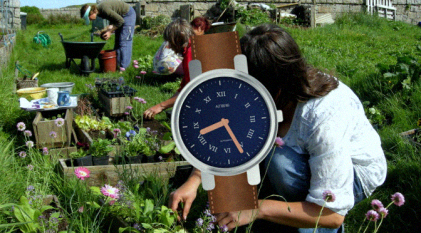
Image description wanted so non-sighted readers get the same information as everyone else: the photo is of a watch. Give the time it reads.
8:26
